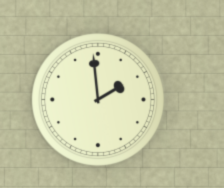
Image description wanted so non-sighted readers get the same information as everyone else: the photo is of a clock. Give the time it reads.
1:59
